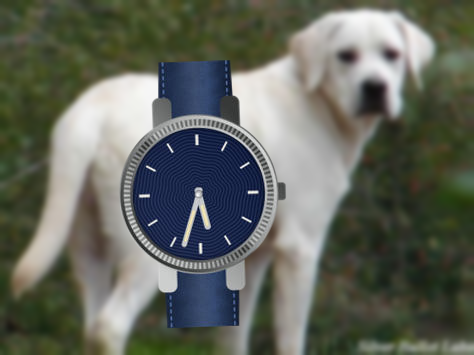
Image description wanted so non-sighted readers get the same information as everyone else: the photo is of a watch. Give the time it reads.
5:33
